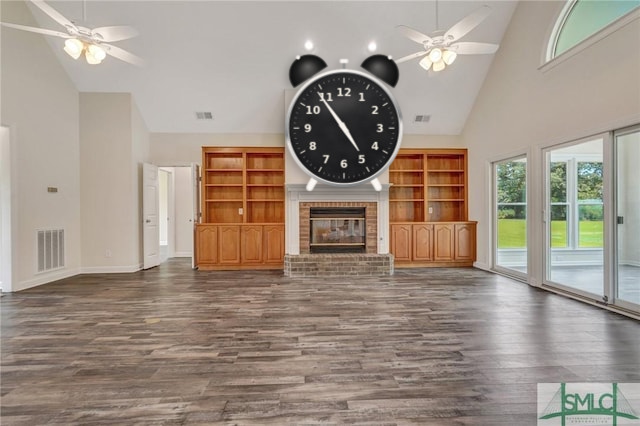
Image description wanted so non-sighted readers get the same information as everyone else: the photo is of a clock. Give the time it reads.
4:54
